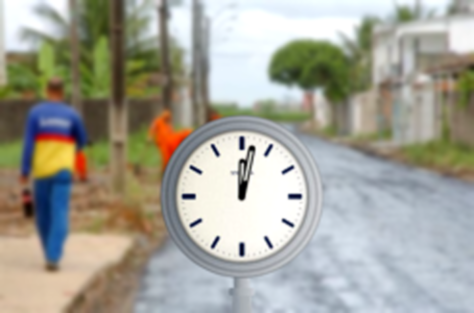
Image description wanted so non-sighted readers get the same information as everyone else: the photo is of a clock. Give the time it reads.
12:02
